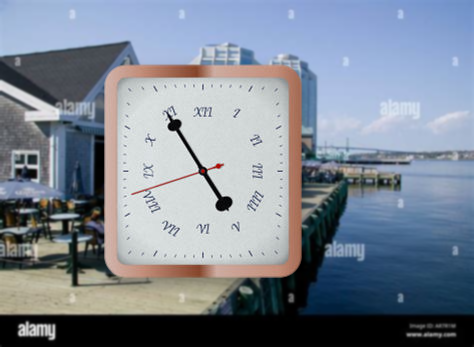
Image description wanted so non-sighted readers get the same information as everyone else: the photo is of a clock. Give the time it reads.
4:54:42
